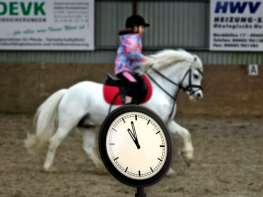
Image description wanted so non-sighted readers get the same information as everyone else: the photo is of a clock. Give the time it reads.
10:58
